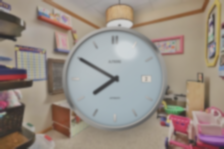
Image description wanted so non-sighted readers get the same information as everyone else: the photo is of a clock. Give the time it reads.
7:50
